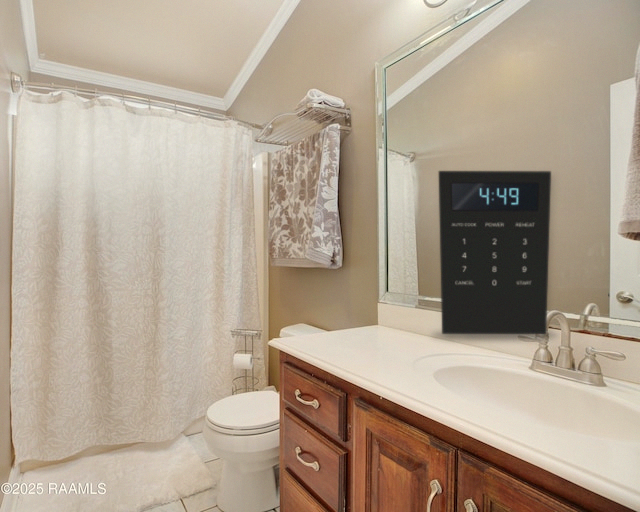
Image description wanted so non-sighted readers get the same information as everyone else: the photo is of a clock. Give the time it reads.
4:49
